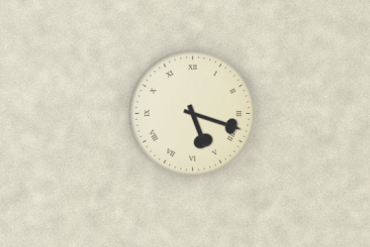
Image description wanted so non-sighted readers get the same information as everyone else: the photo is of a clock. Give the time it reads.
5:18
